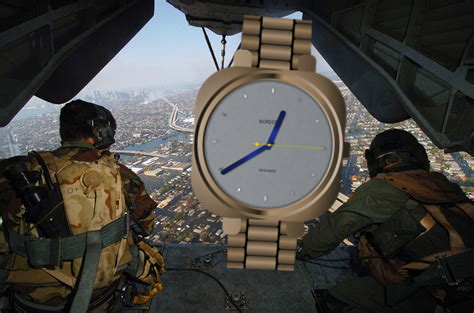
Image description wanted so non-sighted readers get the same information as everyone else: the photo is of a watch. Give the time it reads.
12:39:15
